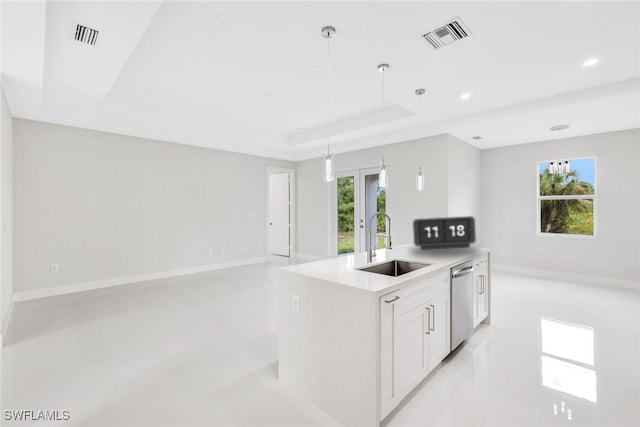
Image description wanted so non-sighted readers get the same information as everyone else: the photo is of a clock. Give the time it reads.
11:18
